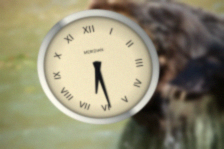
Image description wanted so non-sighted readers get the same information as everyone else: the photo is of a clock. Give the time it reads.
6:29
